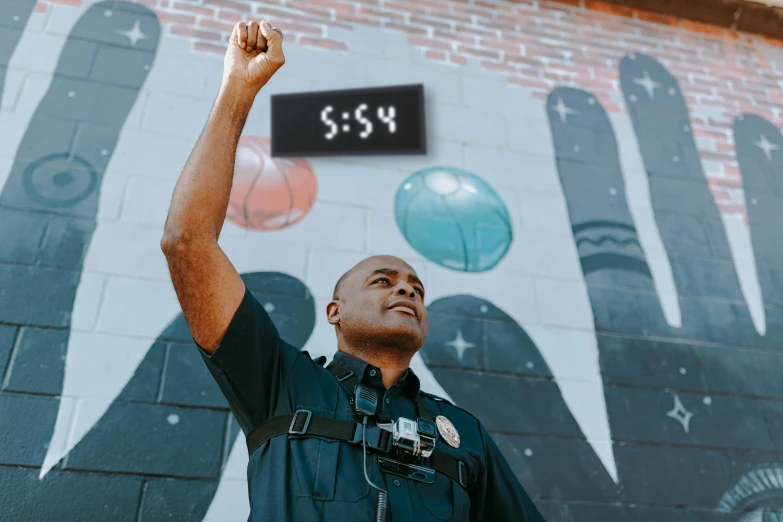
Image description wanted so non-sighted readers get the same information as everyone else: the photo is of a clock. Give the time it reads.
5:54
